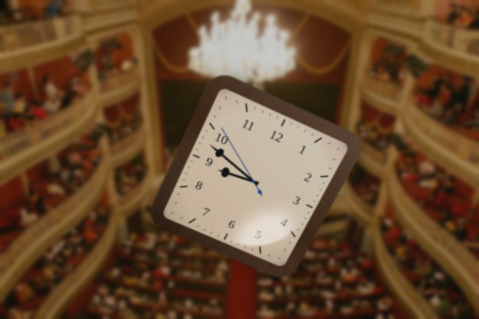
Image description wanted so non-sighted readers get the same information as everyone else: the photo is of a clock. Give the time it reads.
8:47:51
